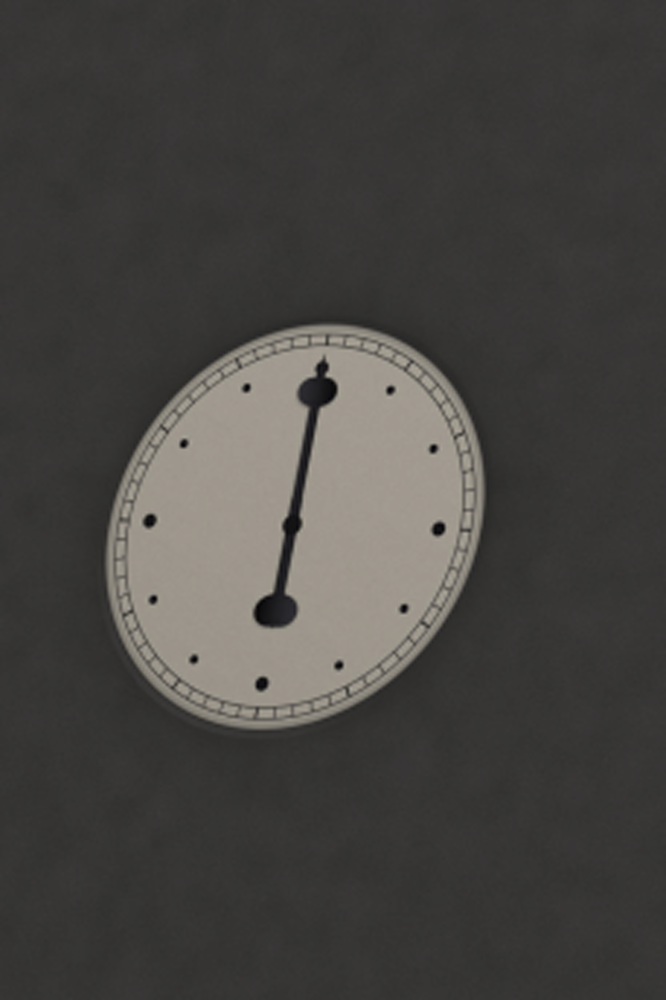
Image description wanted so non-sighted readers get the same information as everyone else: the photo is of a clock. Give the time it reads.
6:00
